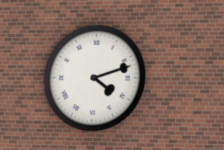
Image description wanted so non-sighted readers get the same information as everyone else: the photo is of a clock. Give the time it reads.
4:12
